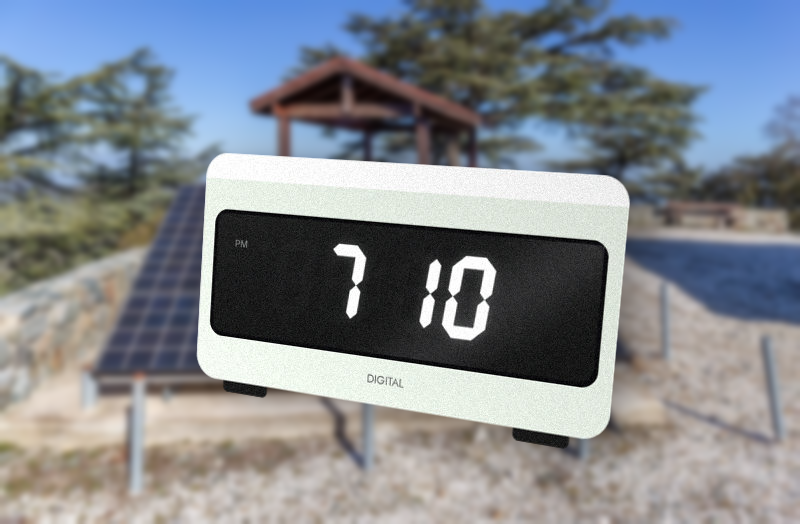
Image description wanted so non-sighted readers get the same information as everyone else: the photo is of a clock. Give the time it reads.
7:10
